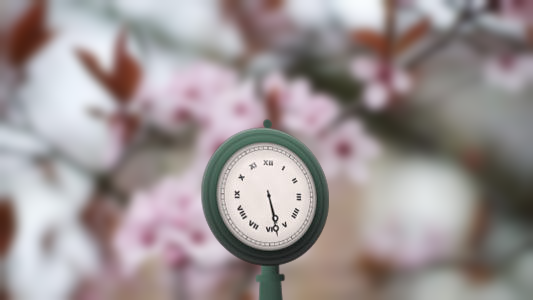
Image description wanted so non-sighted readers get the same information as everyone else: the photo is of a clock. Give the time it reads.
5:28
